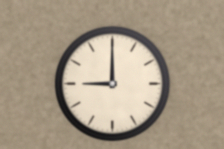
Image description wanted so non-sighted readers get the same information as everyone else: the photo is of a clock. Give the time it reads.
9:00
